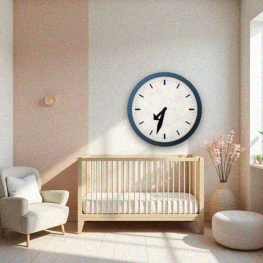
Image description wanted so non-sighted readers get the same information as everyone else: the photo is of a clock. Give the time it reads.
7:33
